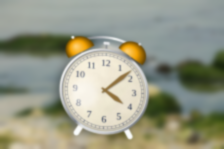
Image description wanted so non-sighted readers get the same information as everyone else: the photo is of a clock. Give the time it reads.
4:08
